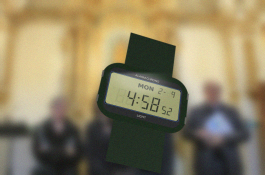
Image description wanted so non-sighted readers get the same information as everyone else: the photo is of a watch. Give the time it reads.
4:58:52
